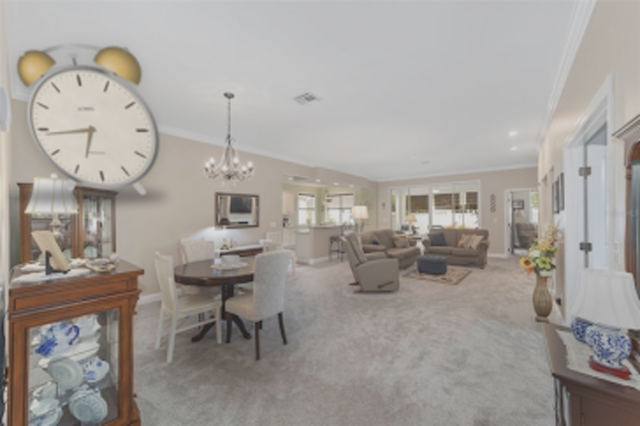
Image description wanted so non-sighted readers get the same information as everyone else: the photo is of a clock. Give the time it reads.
6:44
